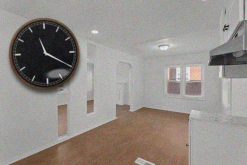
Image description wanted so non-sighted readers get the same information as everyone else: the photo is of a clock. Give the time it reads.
11:20
